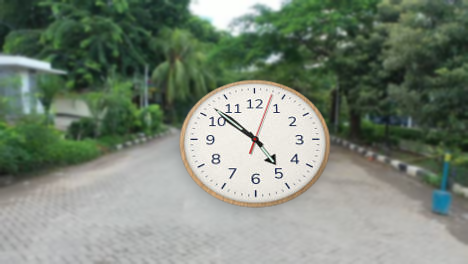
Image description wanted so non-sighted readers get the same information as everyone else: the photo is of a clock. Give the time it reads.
4:52:03
